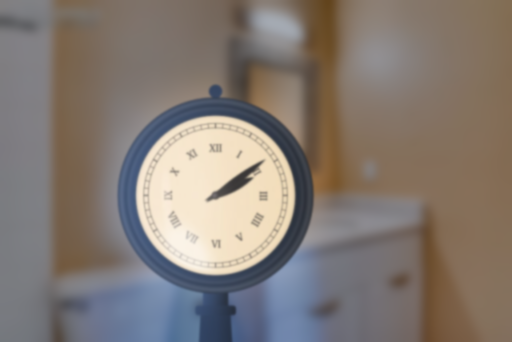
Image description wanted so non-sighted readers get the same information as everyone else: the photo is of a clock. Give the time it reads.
2:09
